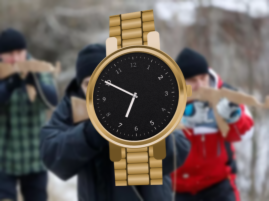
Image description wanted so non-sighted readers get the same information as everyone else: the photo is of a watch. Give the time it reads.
6:50
